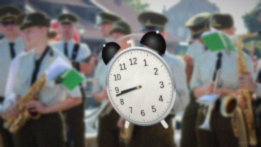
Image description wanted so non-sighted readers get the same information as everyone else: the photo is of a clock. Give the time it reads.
8:43
